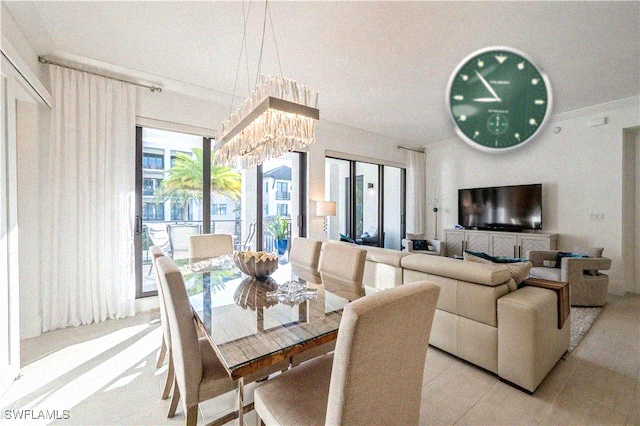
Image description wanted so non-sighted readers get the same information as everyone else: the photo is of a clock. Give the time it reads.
8:53
